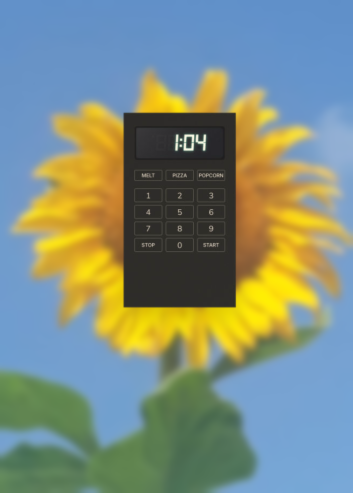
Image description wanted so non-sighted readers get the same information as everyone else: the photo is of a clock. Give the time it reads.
1:04
